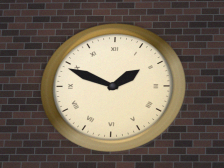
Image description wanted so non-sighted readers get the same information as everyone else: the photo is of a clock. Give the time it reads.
1:49
